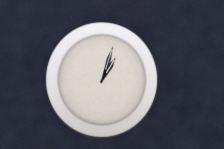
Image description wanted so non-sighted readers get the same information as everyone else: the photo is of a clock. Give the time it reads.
1:03
